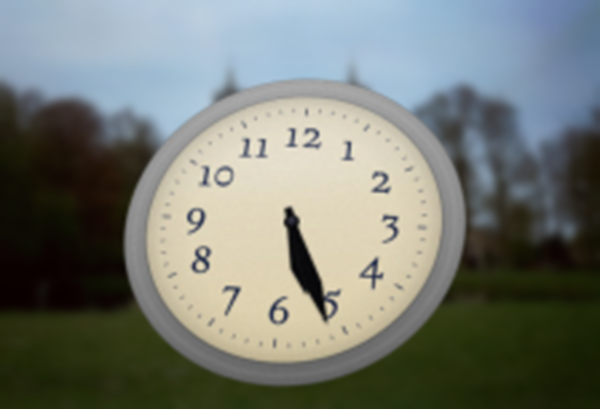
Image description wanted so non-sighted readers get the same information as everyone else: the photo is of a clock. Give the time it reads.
5:26
